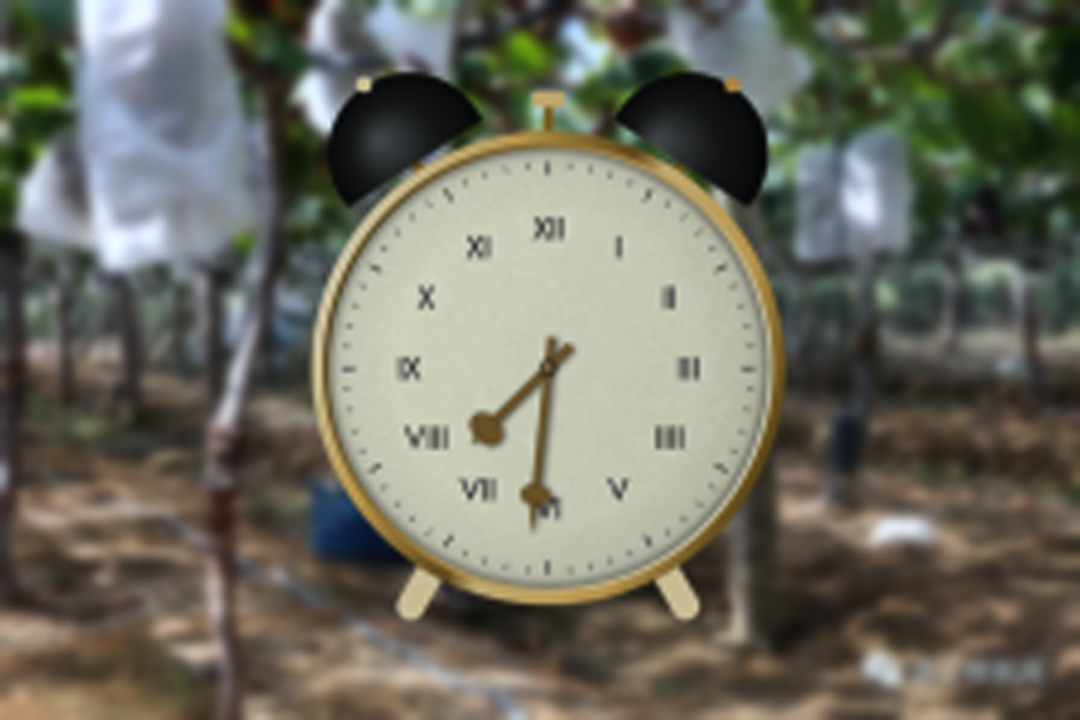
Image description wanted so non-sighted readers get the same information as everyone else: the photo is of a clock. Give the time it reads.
7:31
